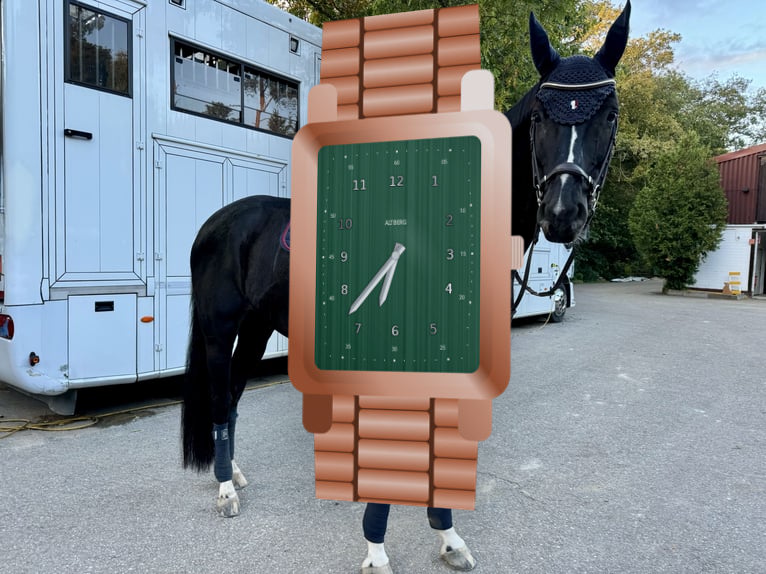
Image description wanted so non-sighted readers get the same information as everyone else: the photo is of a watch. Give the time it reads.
6:37
